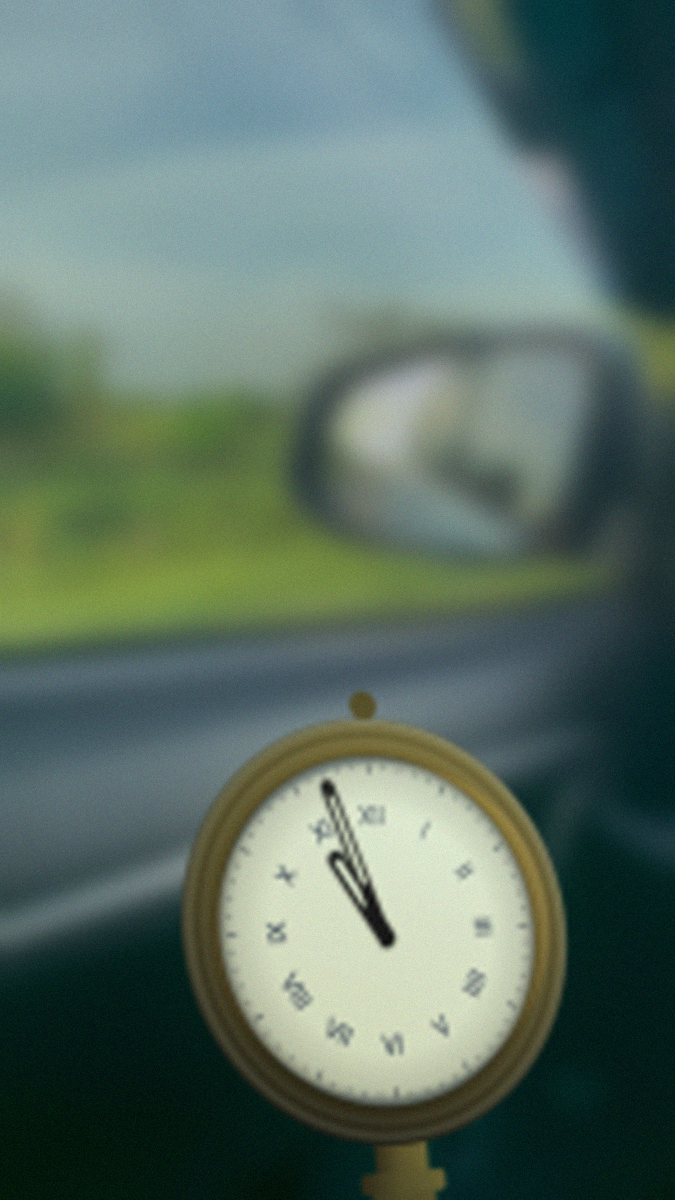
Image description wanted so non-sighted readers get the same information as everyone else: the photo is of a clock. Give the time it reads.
10:57
